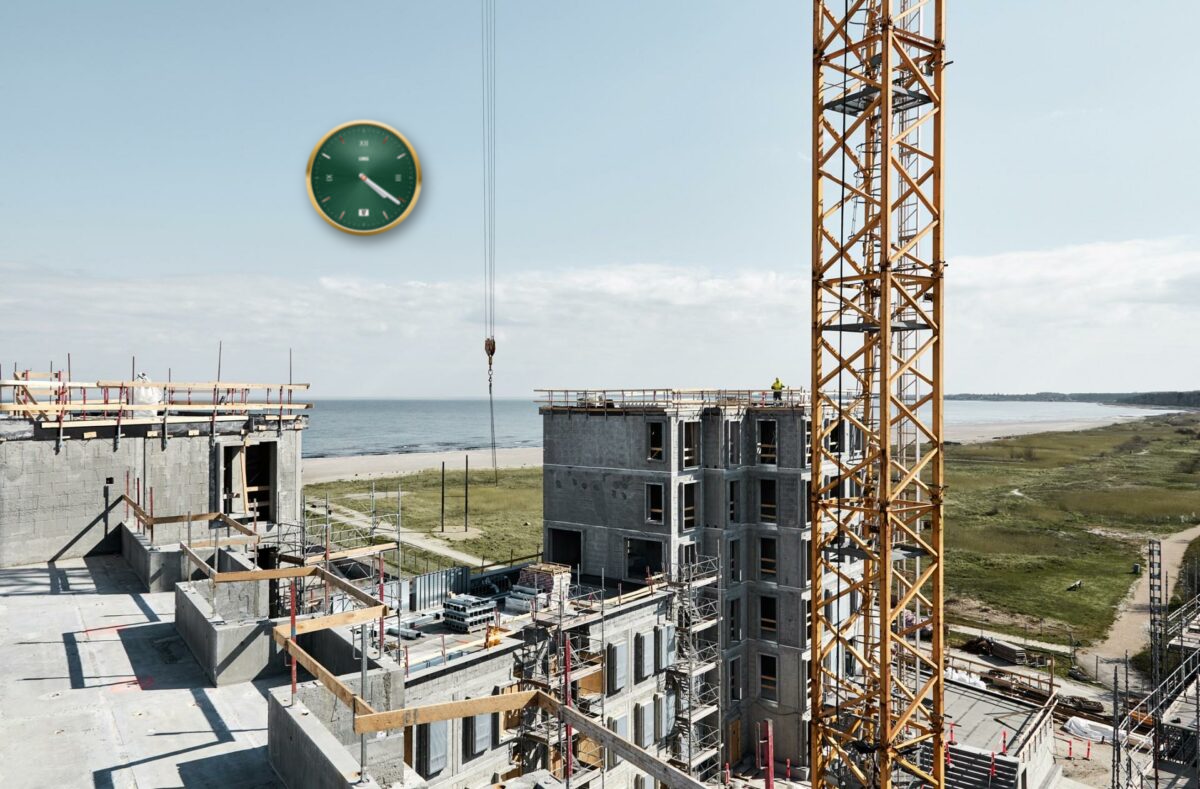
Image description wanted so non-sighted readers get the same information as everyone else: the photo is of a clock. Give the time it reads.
4:21
